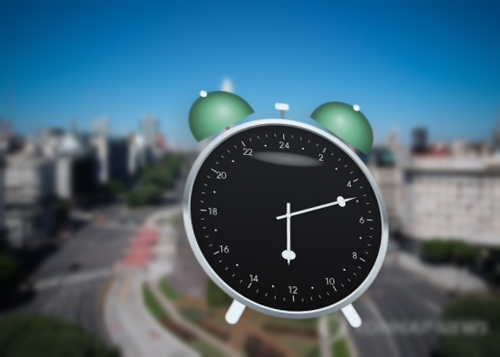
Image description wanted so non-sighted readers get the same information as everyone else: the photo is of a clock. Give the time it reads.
12:12
